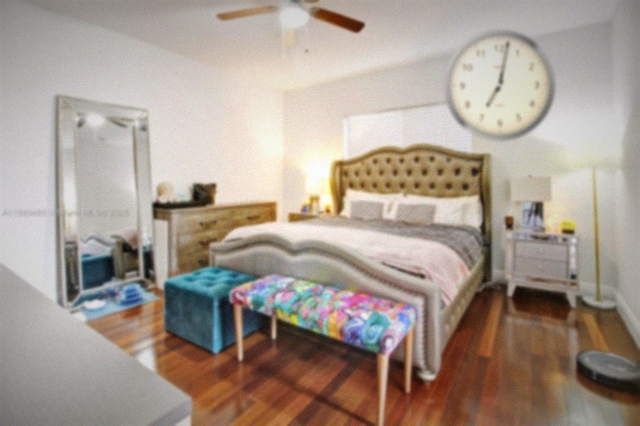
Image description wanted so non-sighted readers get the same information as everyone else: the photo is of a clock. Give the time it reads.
7:02
